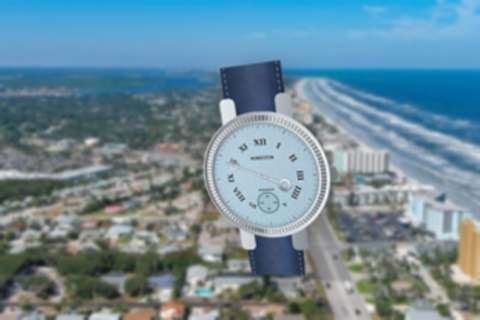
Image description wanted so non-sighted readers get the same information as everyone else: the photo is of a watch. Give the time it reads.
3:49
